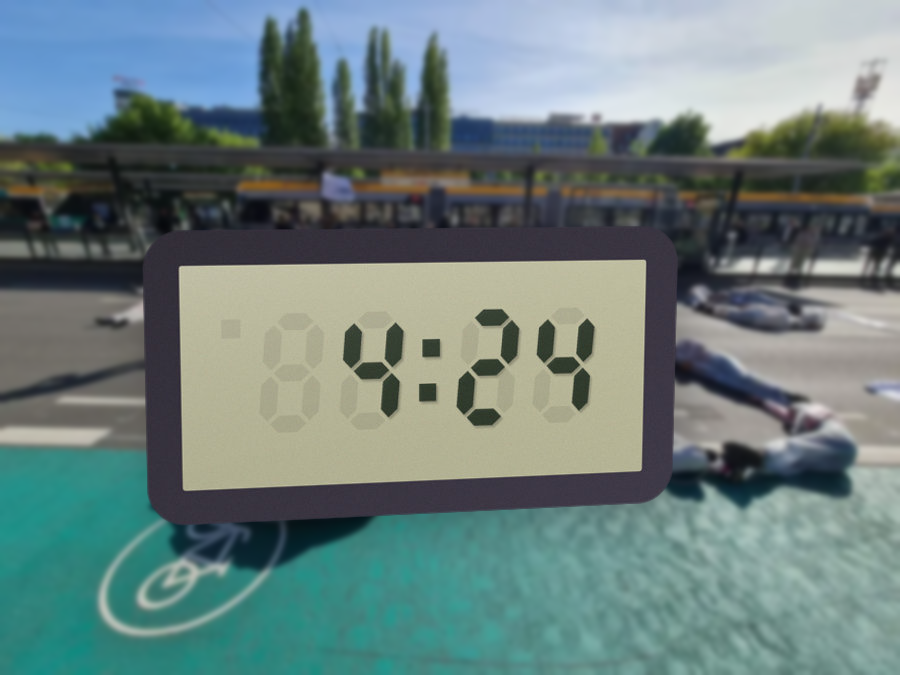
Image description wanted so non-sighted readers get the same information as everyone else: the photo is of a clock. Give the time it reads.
4:24
